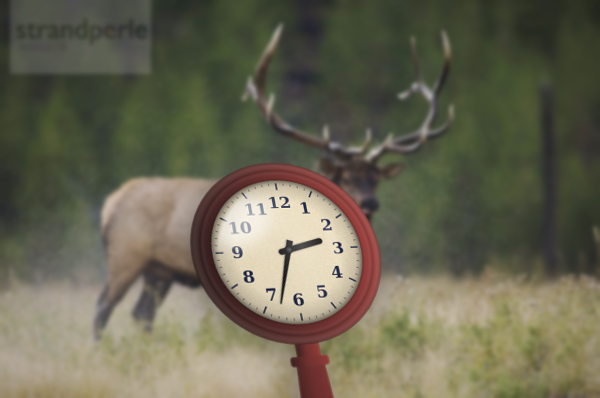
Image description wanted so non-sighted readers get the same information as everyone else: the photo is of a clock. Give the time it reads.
2:33
